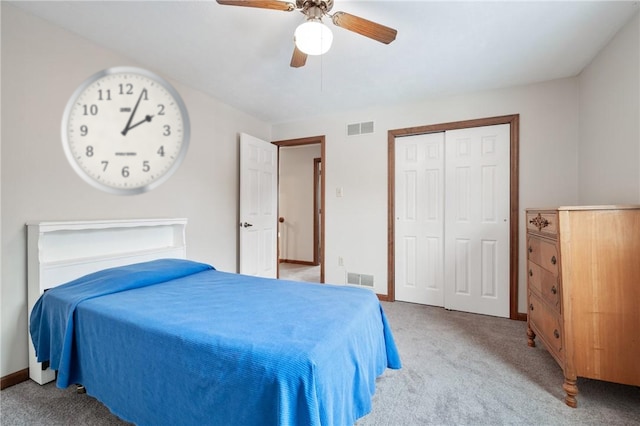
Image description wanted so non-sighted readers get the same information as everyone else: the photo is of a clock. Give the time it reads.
2:04
